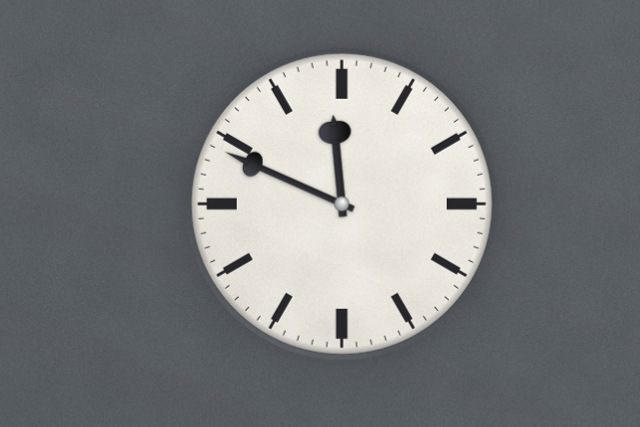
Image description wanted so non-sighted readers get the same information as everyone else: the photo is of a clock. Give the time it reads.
11:49
